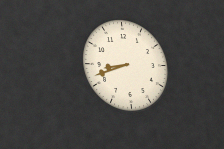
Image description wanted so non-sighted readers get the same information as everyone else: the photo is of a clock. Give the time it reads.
8:42
